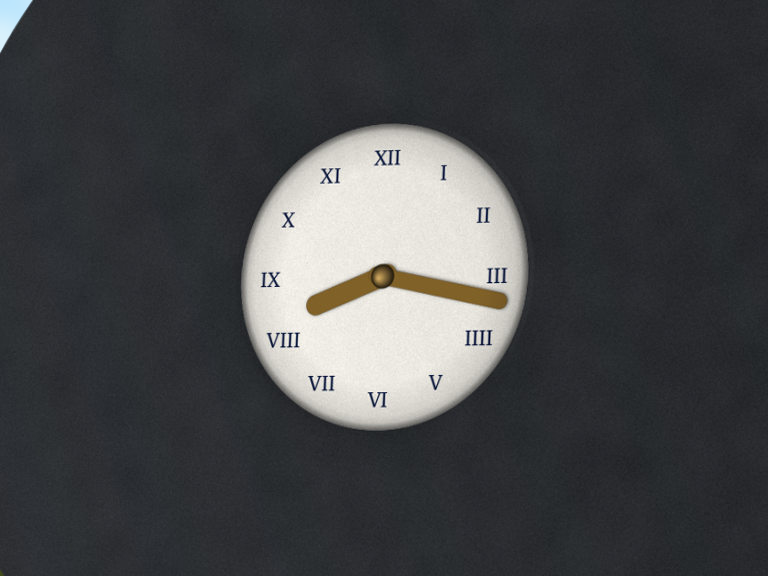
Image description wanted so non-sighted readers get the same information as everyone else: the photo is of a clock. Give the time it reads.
8:17
